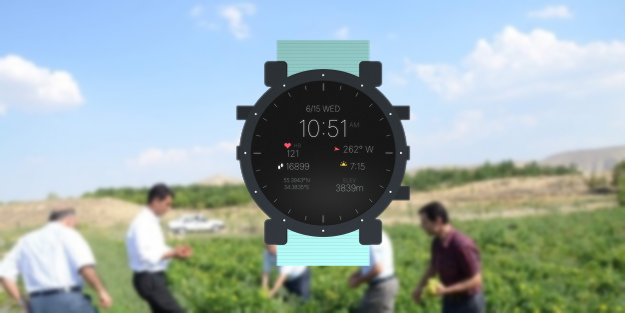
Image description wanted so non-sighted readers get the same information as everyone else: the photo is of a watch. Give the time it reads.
10:51
